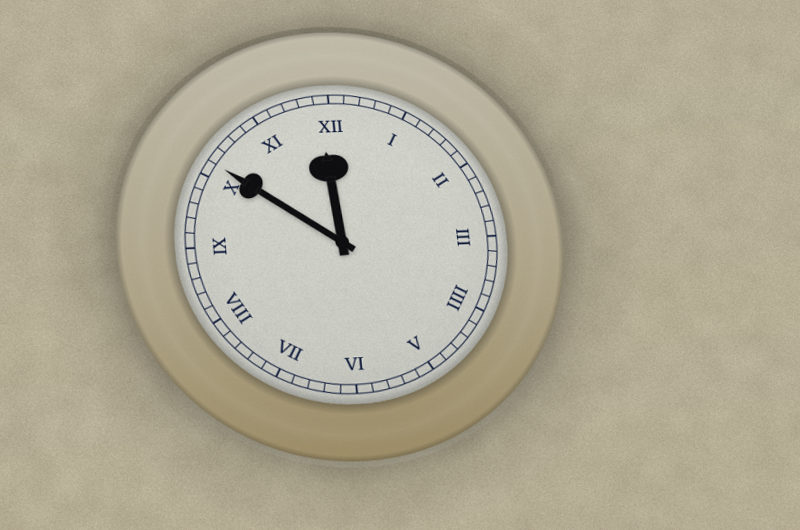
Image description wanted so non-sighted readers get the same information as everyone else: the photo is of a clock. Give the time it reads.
11:51
